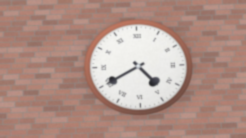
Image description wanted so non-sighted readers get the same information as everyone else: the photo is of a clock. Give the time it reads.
4:40
